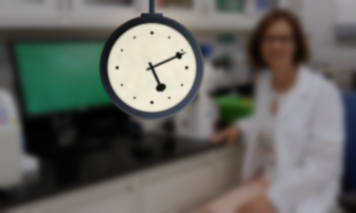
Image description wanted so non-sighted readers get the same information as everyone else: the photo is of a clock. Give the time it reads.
5:11
